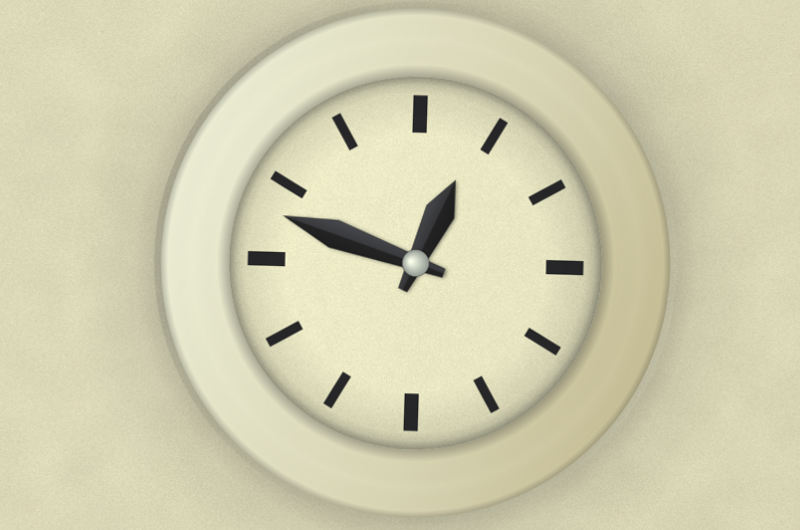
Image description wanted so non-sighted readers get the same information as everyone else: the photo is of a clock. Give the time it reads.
12:48
